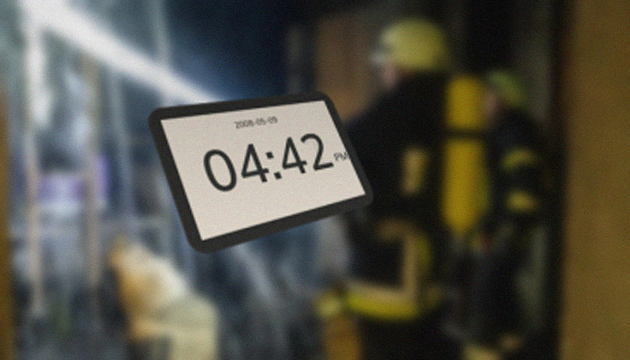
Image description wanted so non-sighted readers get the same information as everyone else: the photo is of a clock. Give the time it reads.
4:42
